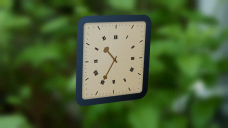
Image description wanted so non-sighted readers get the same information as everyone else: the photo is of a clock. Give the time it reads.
10:35
